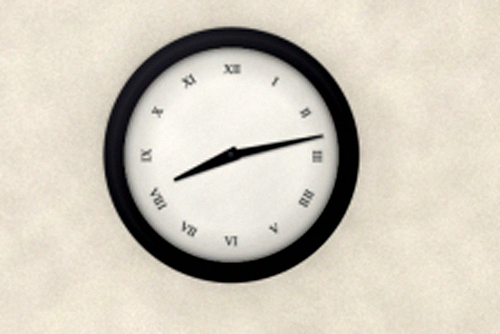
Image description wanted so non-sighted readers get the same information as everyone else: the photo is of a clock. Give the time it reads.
8:13
